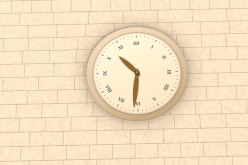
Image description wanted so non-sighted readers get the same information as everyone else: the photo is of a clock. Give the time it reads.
10:31
